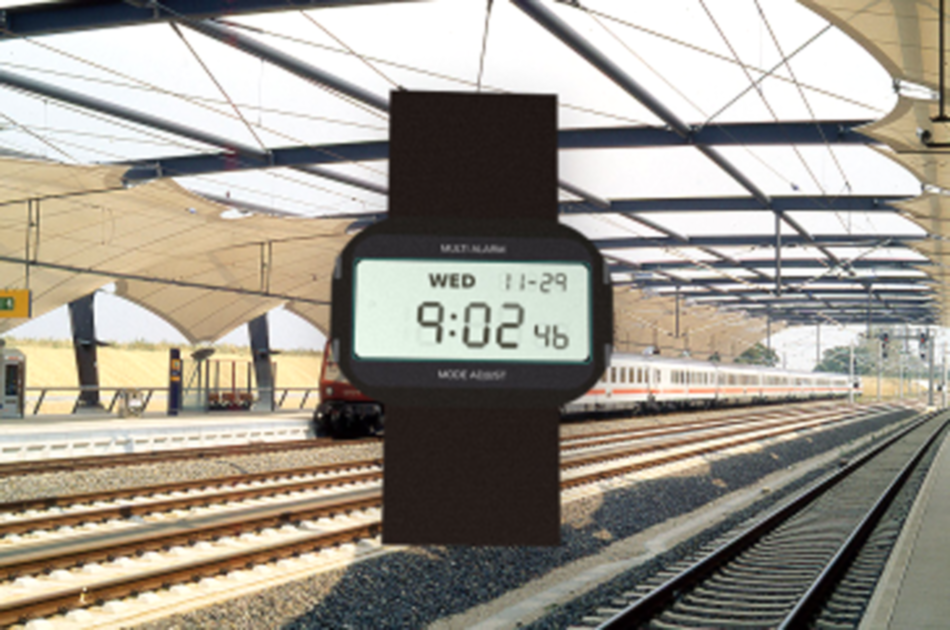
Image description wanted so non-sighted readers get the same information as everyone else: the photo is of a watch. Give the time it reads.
9:02:46
